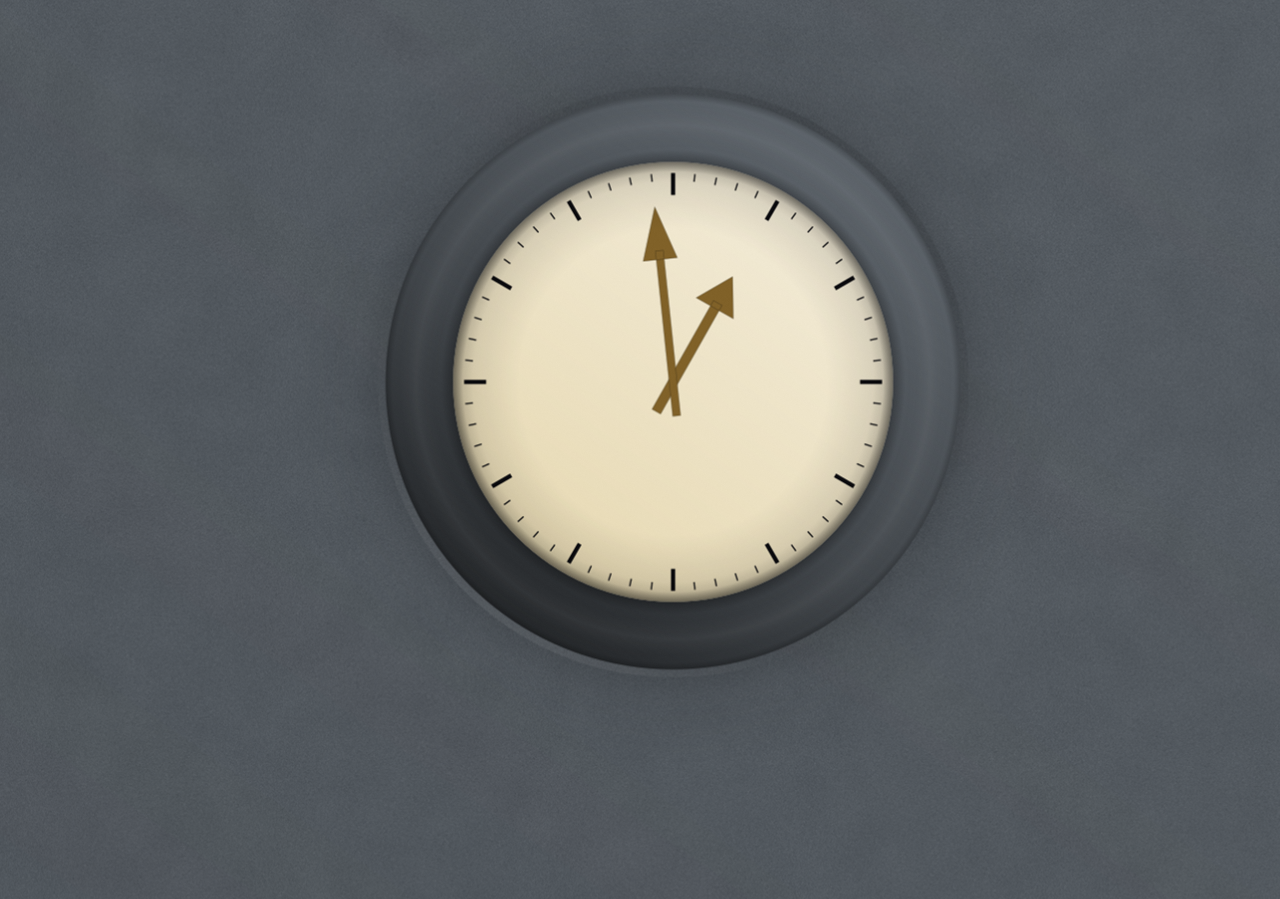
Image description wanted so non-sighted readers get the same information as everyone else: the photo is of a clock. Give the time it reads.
12:59
